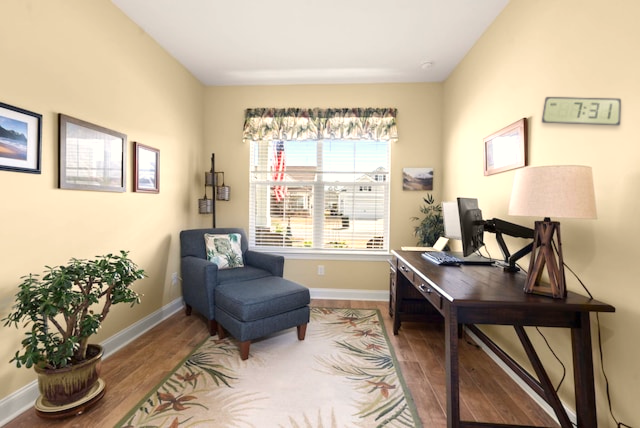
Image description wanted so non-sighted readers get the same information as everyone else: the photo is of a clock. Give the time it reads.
7:31
